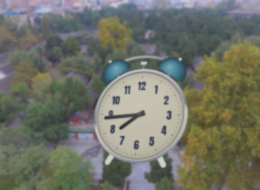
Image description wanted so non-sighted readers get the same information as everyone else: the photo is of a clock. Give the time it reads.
7:44
